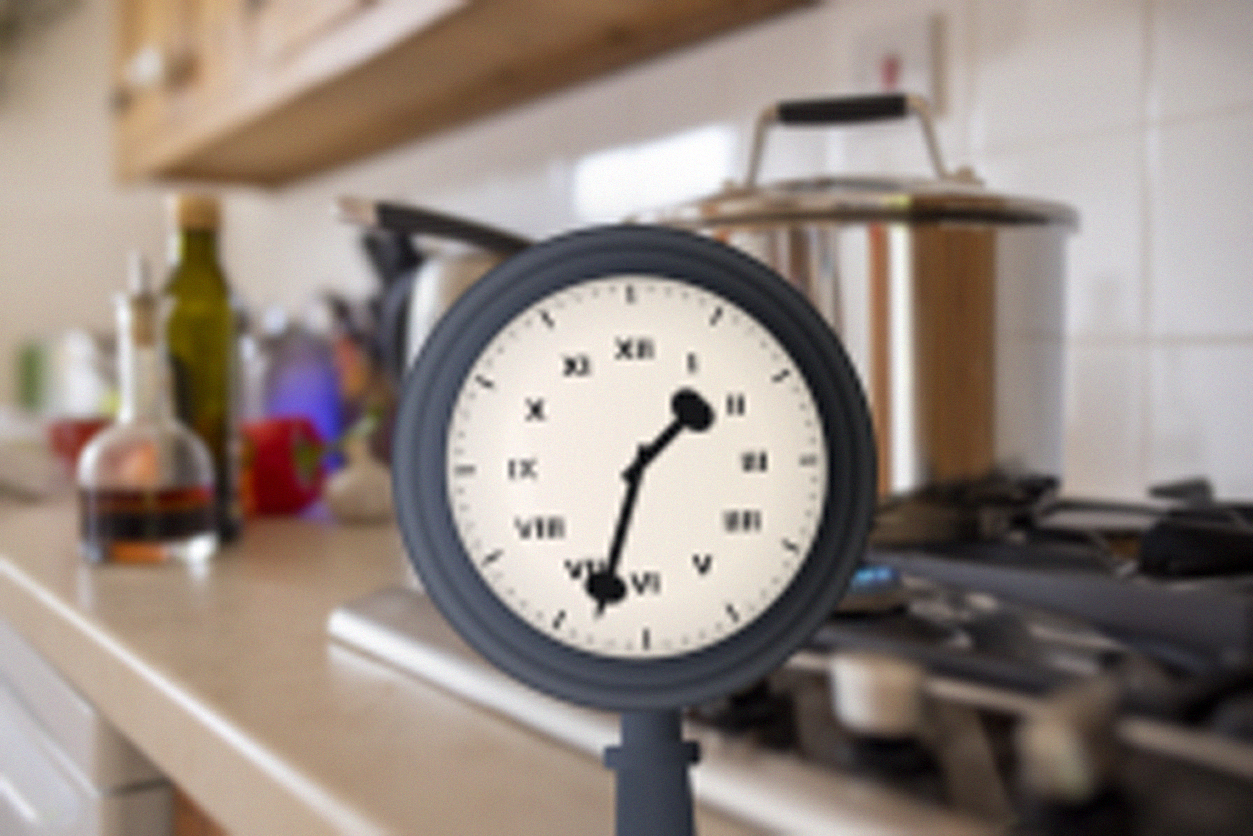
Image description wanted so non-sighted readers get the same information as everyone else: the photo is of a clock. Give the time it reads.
1:33
